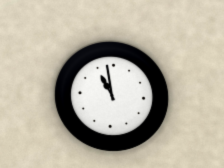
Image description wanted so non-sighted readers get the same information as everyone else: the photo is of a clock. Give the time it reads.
10:58
